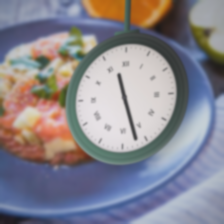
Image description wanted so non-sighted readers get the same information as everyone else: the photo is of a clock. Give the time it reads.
11:27
